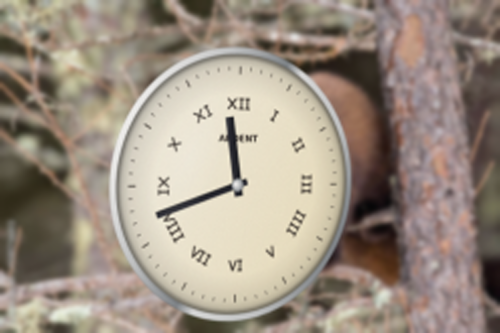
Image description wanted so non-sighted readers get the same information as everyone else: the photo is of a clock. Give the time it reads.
11:42
